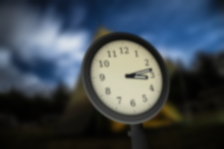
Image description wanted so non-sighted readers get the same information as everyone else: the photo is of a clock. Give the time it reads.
3:13
